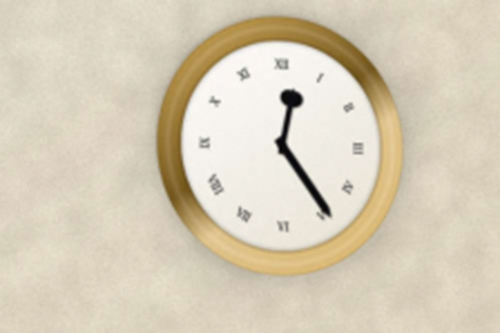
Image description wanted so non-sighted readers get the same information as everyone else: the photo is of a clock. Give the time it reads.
12:24
